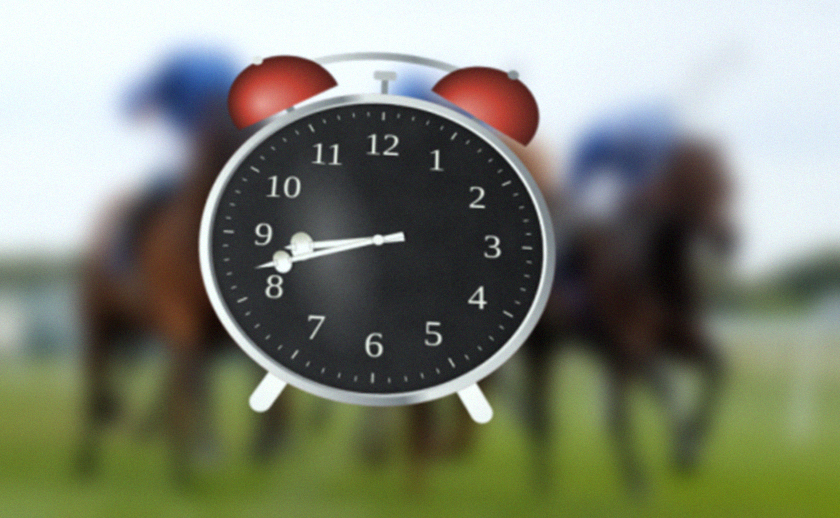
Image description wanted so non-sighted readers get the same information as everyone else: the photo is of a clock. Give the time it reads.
8:42
